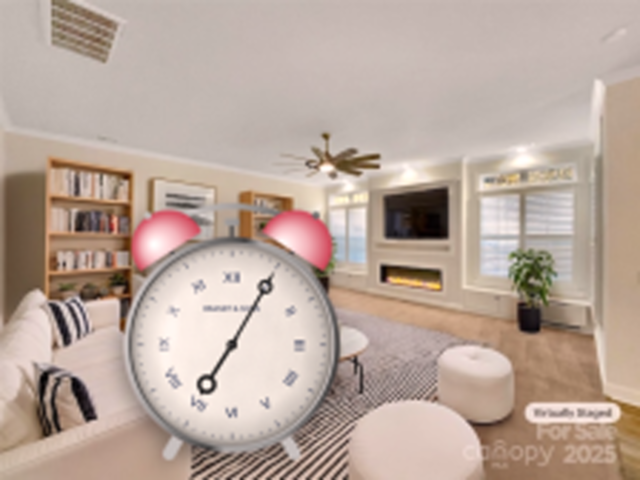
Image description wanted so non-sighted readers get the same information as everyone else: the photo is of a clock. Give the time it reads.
7:05
